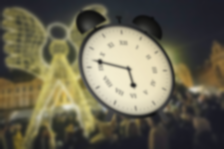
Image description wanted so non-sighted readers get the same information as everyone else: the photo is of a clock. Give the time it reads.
5:47
